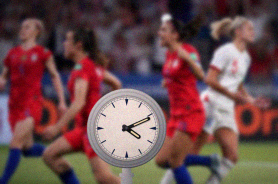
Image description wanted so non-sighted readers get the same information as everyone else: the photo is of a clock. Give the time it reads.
4:11
